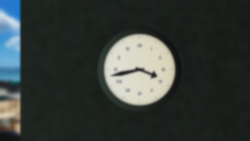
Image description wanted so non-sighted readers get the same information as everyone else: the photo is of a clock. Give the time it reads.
3:43
